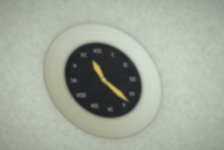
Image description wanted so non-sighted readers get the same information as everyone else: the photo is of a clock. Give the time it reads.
11:23
